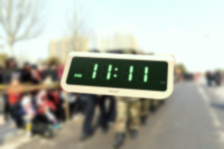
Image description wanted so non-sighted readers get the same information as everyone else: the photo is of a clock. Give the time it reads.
11:11
